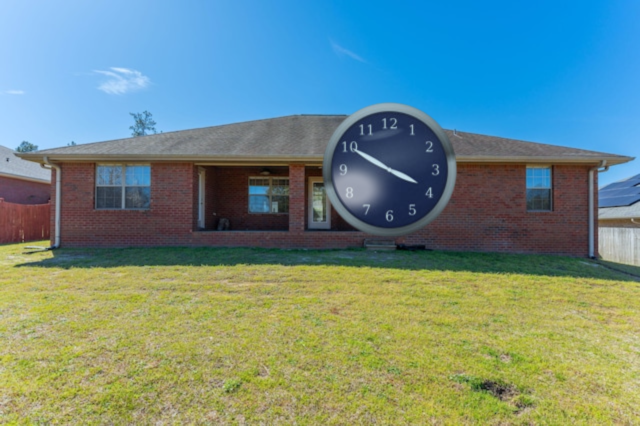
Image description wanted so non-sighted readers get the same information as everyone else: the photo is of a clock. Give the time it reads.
3:50
